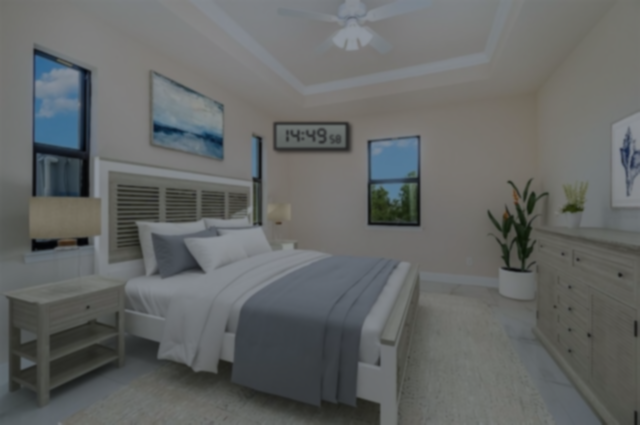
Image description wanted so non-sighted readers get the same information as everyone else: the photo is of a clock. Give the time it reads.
14:49
